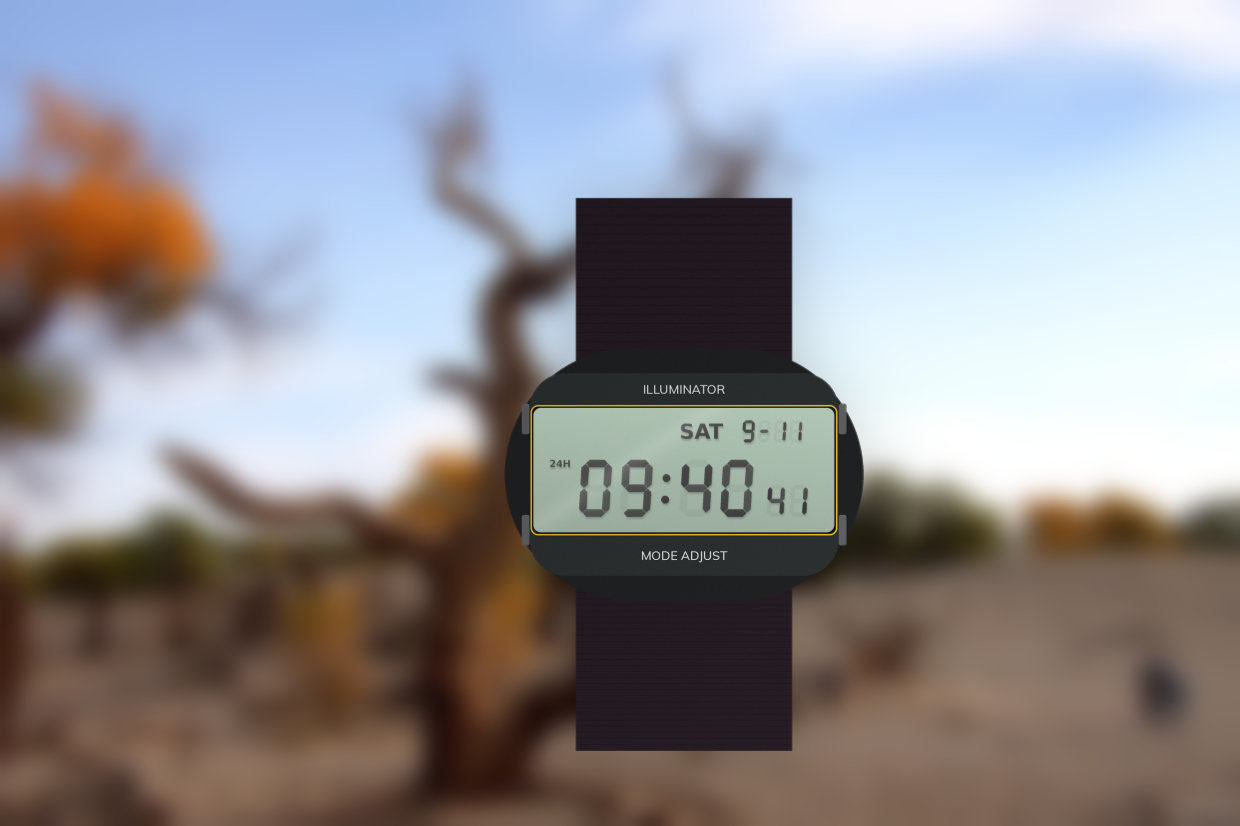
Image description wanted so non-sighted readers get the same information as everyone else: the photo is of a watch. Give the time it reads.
9:40:41
